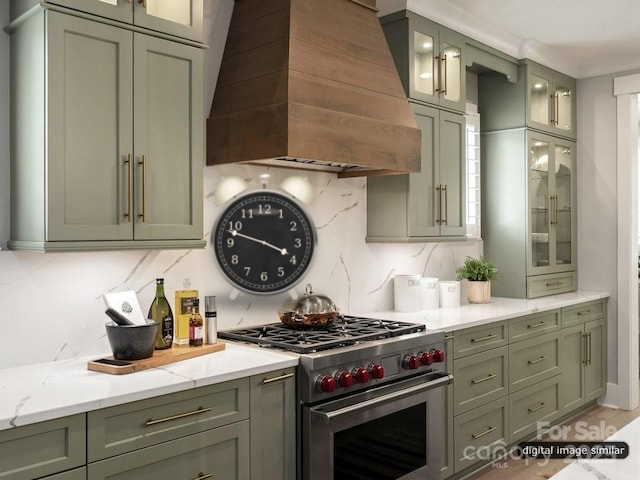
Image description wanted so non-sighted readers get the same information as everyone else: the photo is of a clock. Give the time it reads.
3:48
